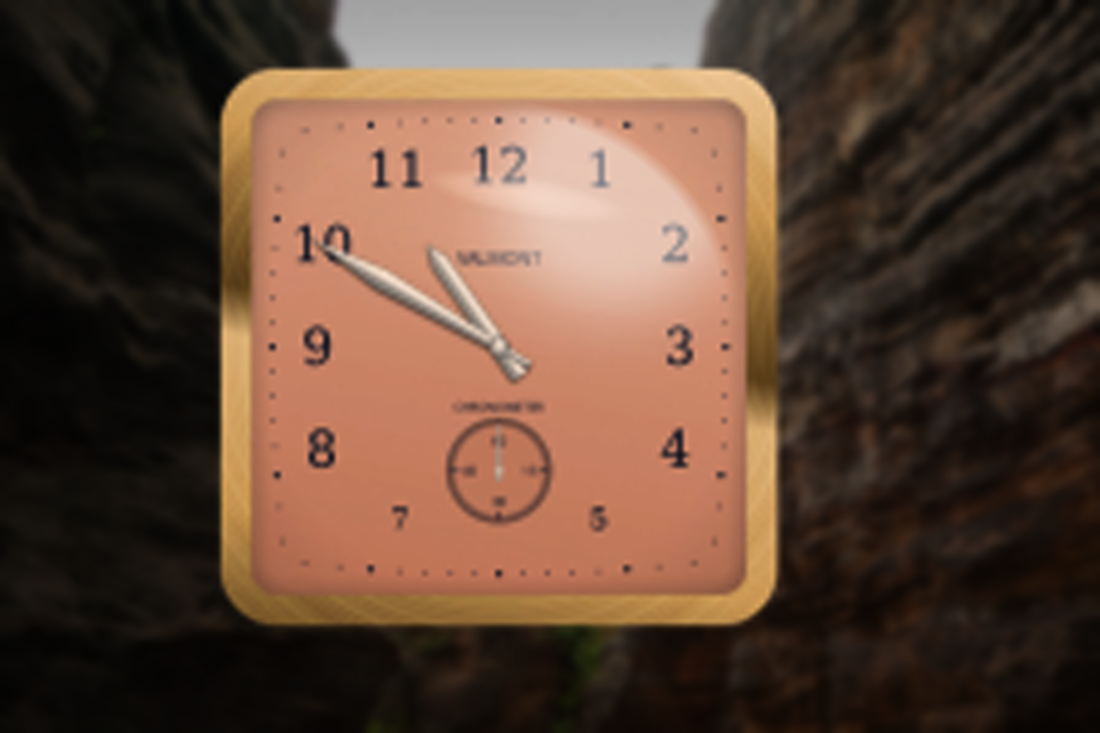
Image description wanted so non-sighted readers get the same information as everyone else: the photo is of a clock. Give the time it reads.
10:50
